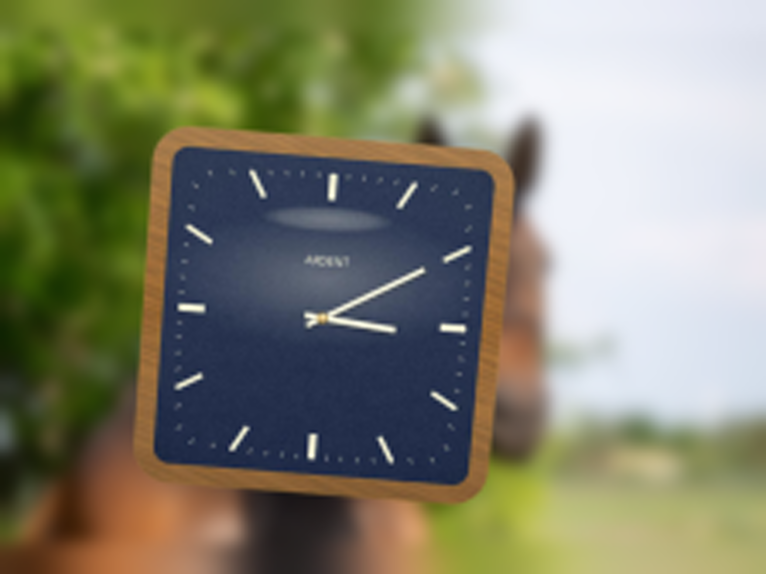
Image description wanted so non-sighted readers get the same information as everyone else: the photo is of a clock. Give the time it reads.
3:10
